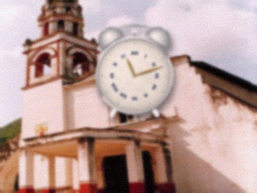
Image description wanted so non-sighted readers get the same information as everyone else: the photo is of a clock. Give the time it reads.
11:12
